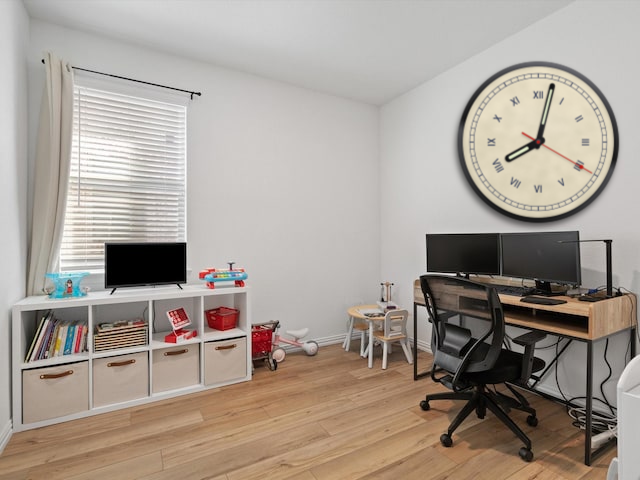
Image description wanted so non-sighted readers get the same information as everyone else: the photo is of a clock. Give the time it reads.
8:02:20
